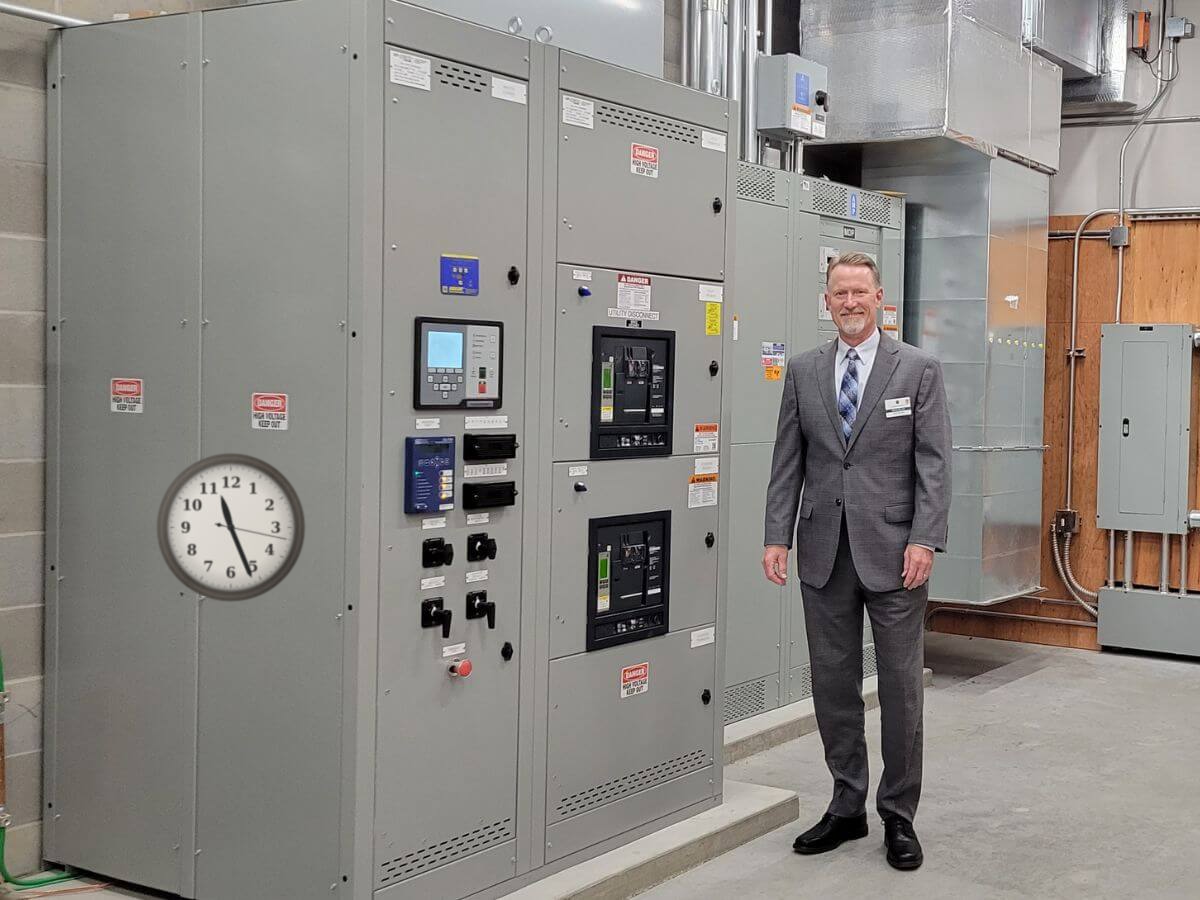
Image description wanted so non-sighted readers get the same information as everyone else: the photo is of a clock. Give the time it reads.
11:26:17
